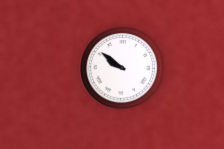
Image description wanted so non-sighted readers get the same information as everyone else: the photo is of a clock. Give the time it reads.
9:51
